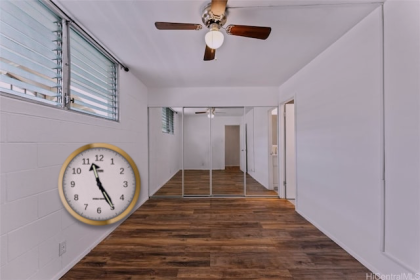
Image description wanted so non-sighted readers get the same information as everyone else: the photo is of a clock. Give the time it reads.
11:25
